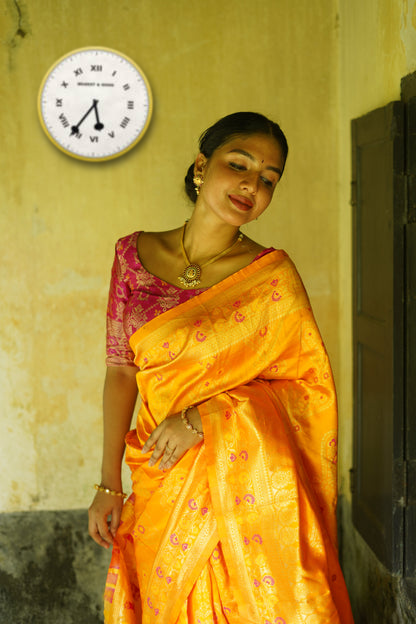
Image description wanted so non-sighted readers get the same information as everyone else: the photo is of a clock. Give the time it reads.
5:36
